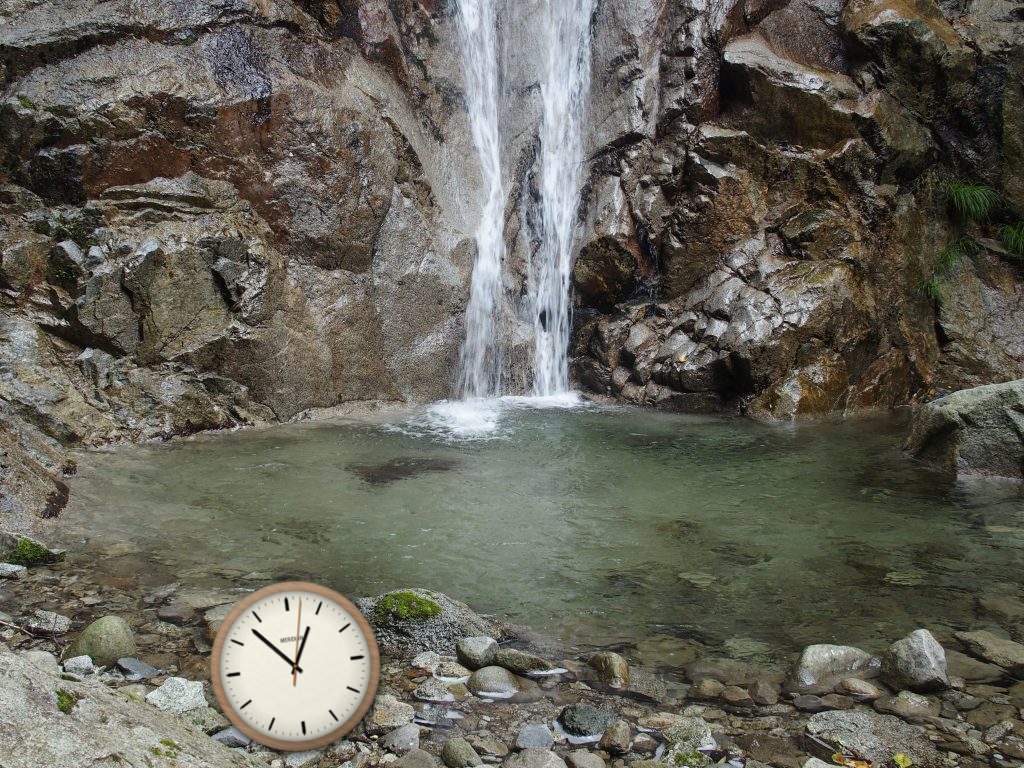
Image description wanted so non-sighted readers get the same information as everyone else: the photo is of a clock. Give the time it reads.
12:53:02
